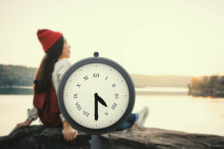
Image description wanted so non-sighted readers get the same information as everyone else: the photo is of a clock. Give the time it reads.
4:30
